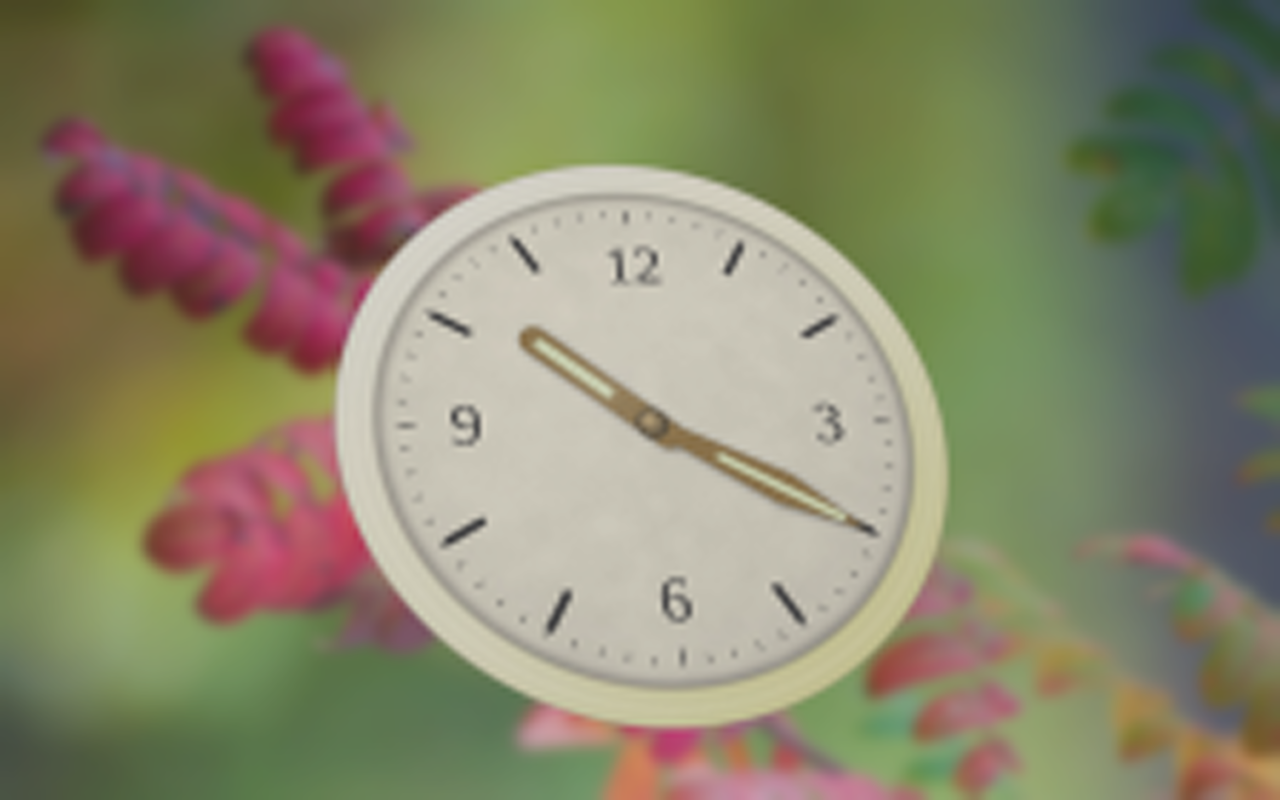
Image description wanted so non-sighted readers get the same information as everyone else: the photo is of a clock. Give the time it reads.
10:20
